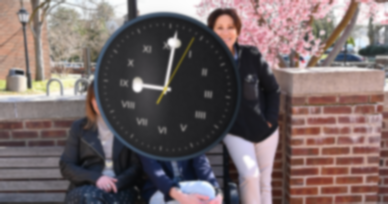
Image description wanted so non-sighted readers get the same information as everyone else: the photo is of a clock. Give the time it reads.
9:01:04
